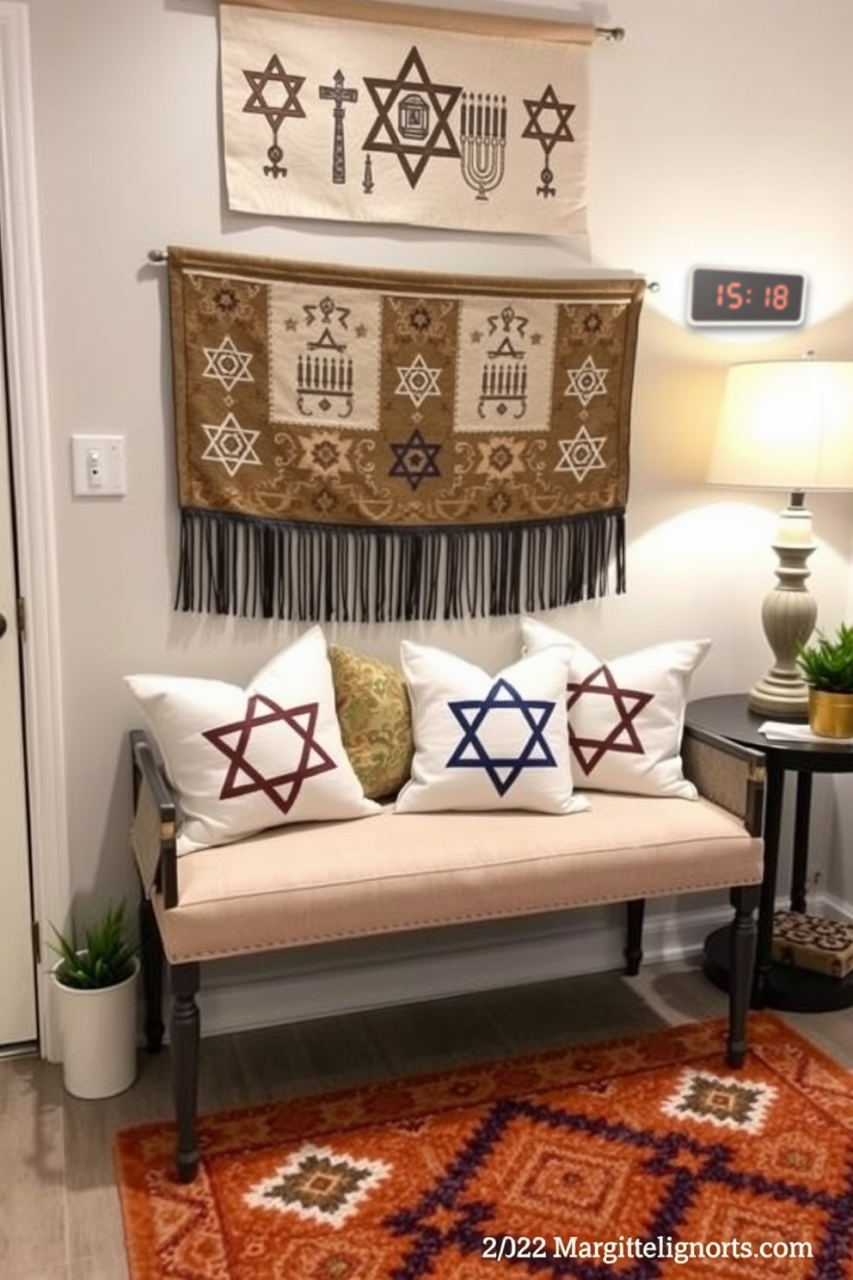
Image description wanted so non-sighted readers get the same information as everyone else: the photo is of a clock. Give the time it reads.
15:18
